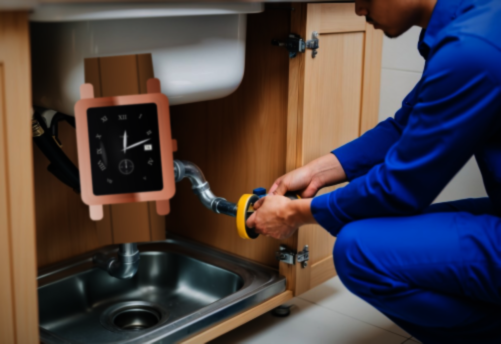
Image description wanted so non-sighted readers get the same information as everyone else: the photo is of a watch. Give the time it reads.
12:12
